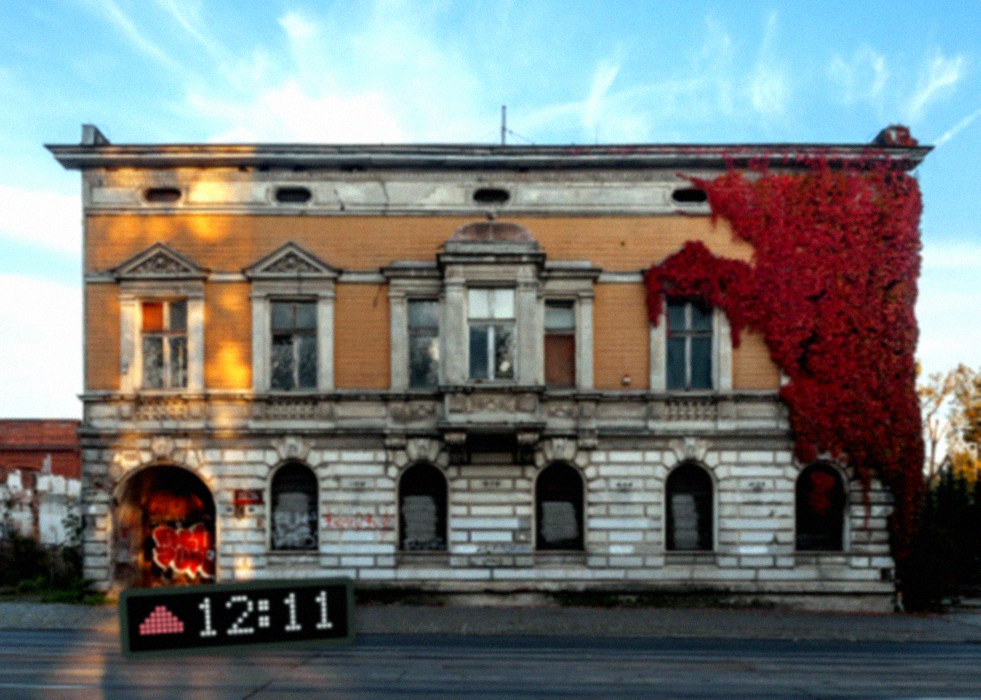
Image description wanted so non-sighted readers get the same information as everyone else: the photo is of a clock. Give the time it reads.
12:11
